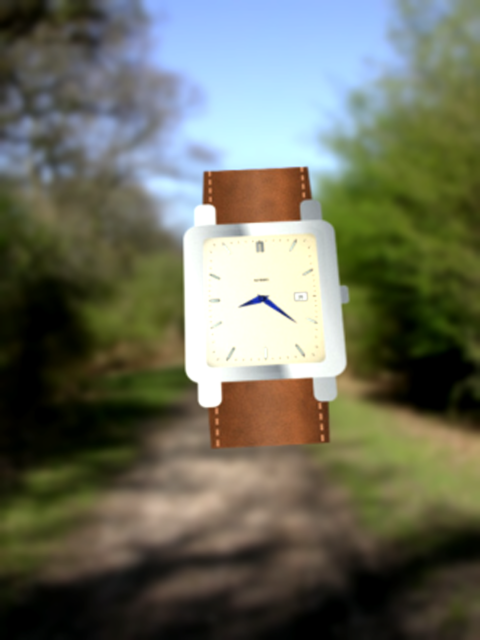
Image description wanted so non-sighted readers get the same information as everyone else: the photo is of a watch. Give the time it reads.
8:22
